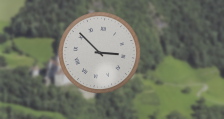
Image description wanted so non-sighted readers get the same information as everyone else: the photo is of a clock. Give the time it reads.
2:51
